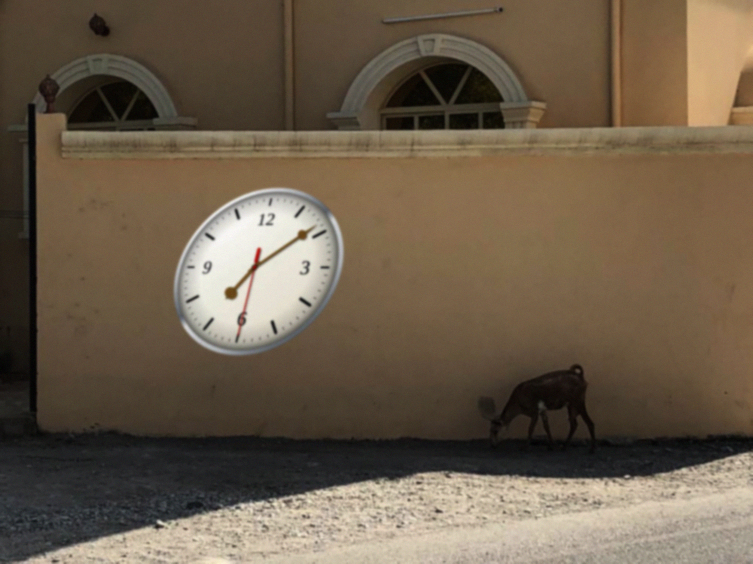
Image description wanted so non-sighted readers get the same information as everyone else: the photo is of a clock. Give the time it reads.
7:08:30
